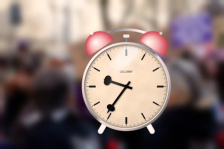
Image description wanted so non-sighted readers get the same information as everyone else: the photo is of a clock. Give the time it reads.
9:36
